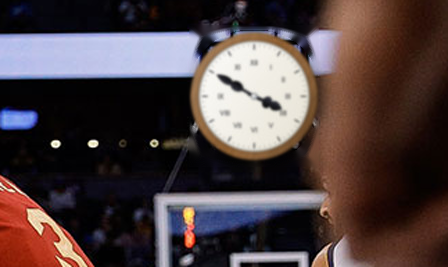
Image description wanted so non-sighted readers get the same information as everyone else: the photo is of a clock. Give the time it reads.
3:50
